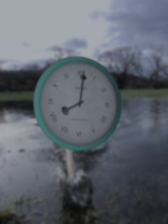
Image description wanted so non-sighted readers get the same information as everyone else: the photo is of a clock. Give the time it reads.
8:01
